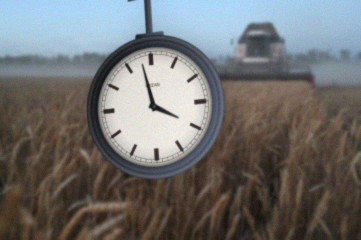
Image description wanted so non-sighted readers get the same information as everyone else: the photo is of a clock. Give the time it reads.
3:58
